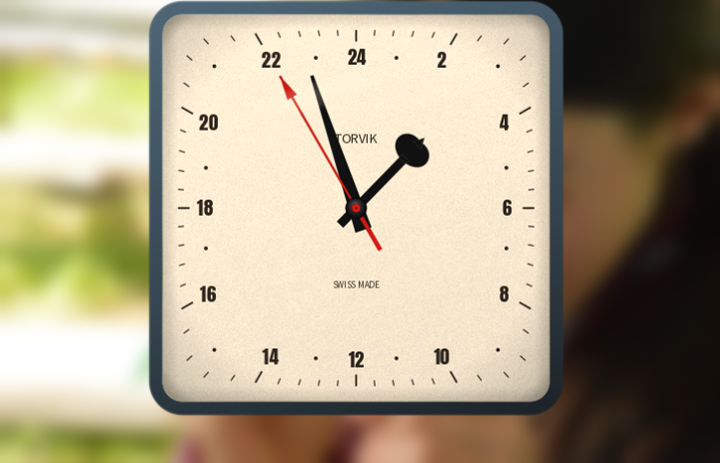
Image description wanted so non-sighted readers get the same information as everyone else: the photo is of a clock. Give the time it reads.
2:56:55
